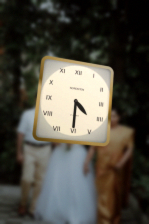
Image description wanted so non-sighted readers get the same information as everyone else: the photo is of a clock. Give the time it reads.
4:30
